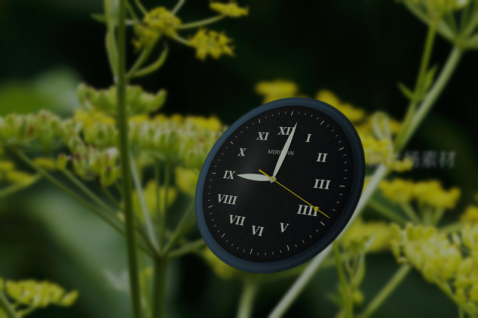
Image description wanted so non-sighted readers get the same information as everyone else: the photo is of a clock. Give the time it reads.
9:01:19
